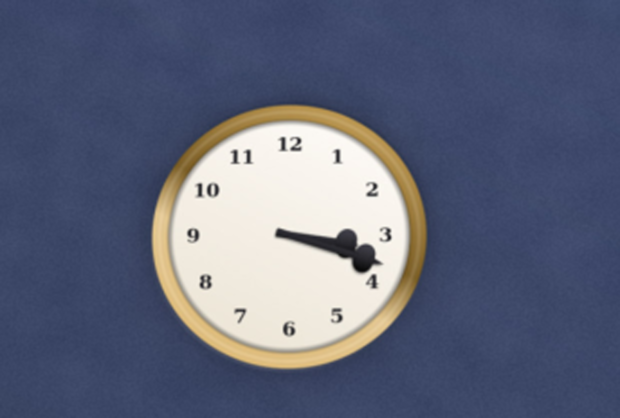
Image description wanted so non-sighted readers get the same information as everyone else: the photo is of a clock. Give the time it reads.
3:18
